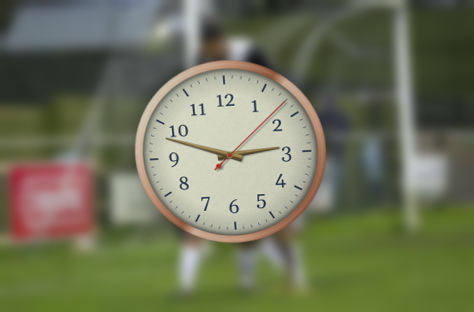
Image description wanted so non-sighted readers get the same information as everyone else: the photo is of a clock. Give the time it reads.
2:48:08
